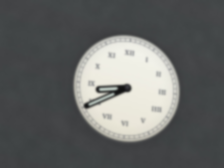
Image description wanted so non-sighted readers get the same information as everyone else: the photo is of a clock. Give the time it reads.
8:40
